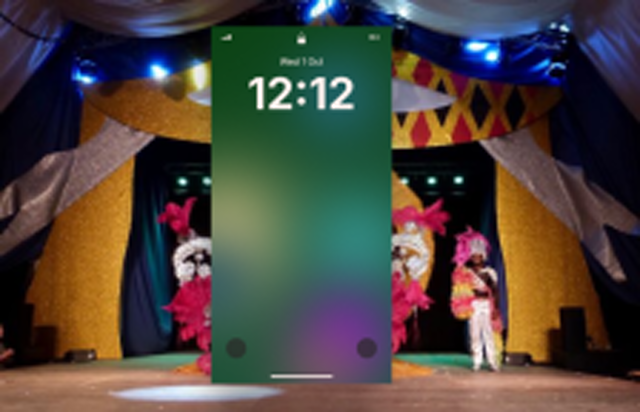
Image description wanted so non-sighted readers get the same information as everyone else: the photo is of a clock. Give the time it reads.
12:12
